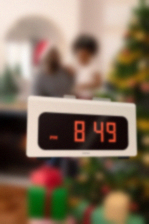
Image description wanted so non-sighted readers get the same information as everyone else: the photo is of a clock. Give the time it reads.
8:49
